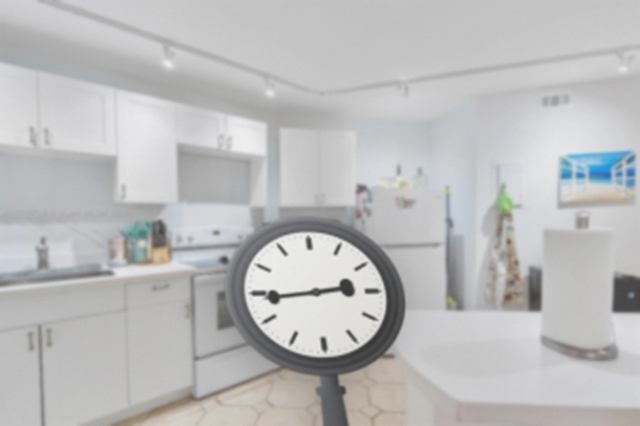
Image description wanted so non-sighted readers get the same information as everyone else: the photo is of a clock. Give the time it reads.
2:44
